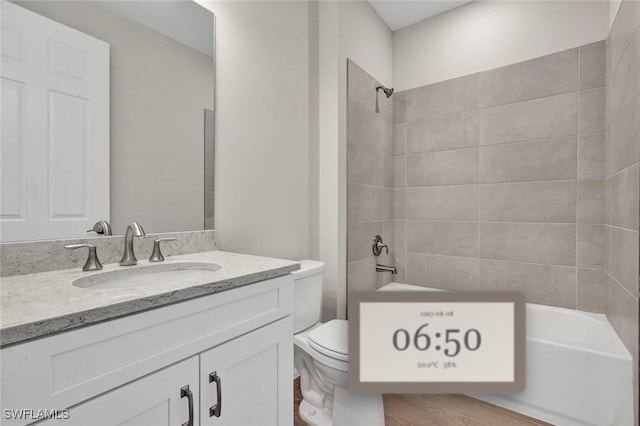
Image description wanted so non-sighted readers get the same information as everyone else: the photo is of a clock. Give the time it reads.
6:50
